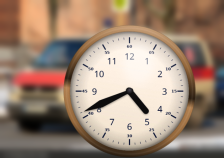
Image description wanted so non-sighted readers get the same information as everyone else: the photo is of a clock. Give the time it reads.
4:41
